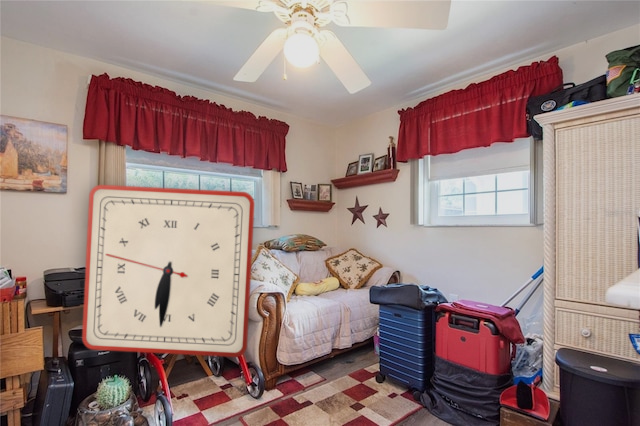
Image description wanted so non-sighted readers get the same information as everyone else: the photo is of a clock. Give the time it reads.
6:30:47
